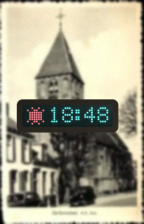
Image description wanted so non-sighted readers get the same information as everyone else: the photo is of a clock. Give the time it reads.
18:48
